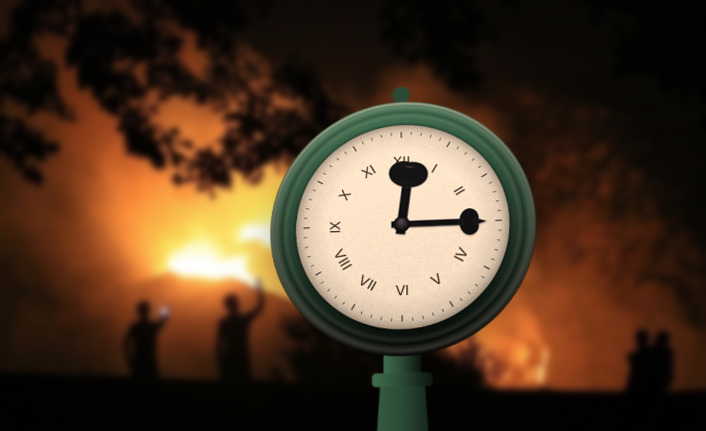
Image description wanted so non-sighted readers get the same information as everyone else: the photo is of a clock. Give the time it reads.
12:15
